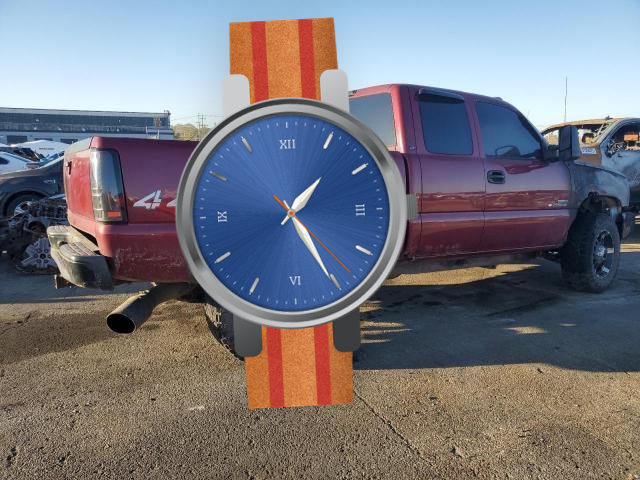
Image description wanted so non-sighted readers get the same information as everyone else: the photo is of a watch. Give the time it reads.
1:25:23
